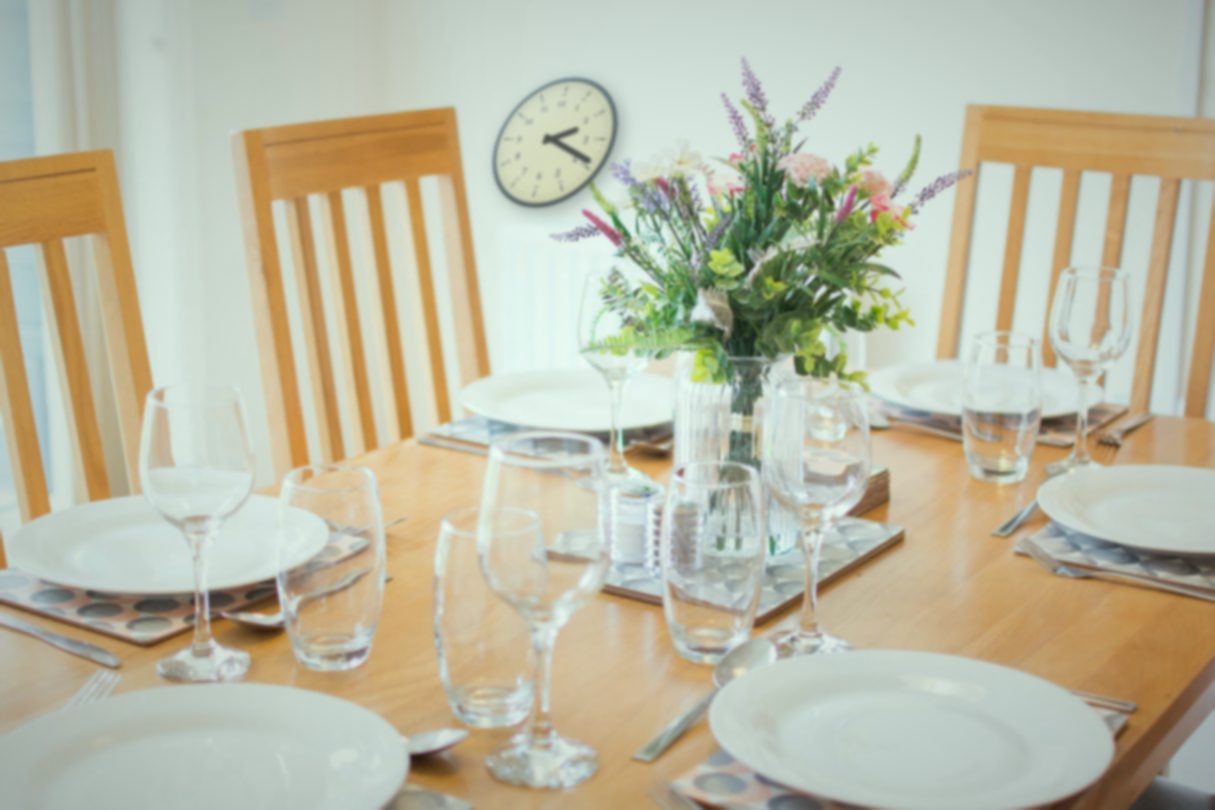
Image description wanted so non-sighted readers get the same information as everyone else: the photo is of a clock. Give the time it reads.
2:19
